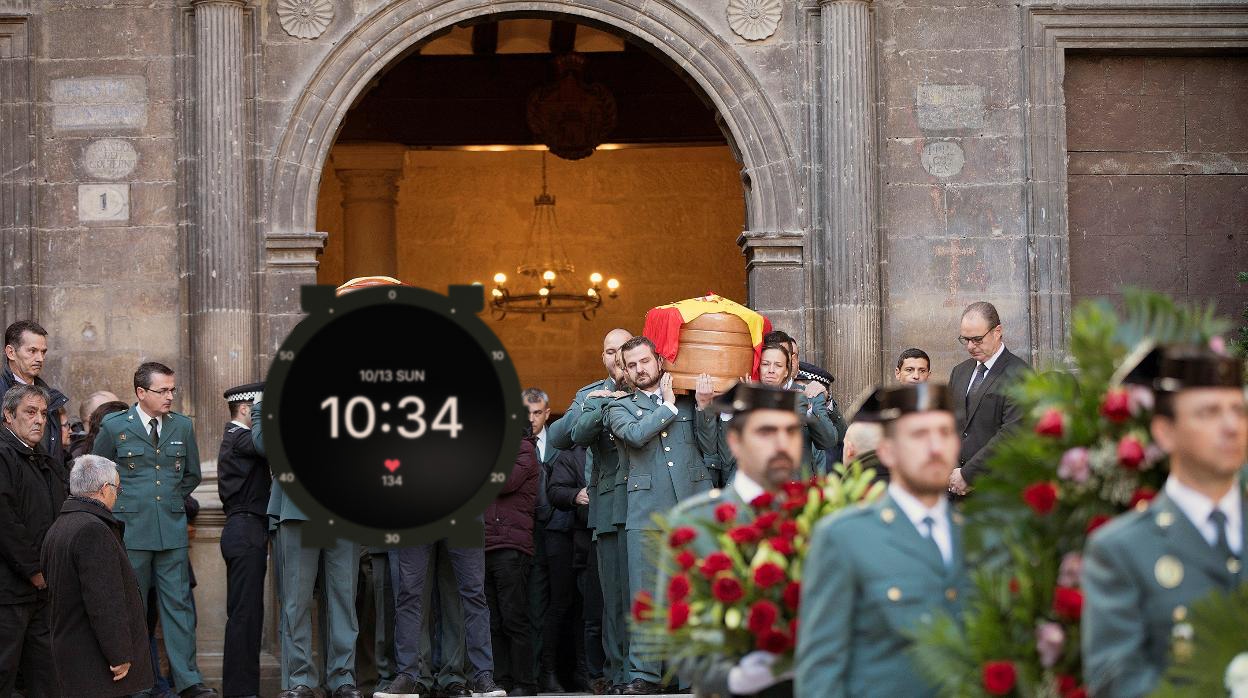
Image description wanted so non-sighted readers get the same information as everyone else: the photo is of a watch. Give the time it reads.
10:34
